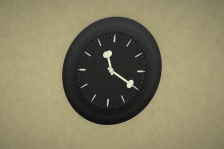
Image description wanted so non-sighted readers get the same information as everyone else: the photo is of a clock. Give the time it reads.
11:20
